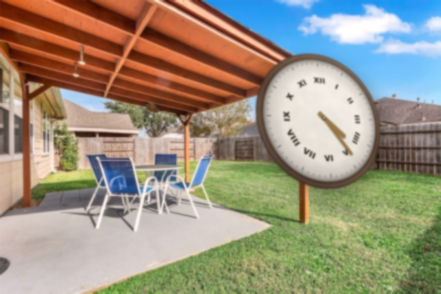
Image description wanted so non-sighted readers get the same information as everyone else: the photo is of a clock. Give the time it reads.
4:24
